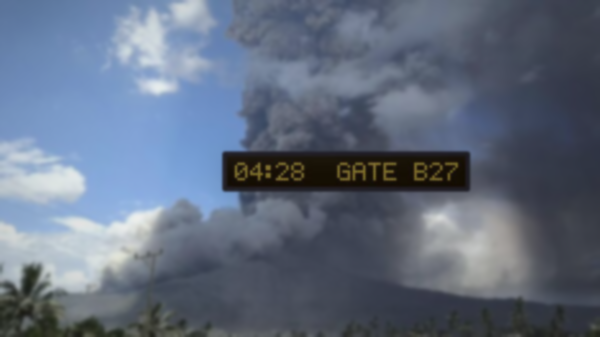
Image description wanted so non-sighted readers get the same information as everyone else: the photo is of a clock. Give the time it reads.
4:28
